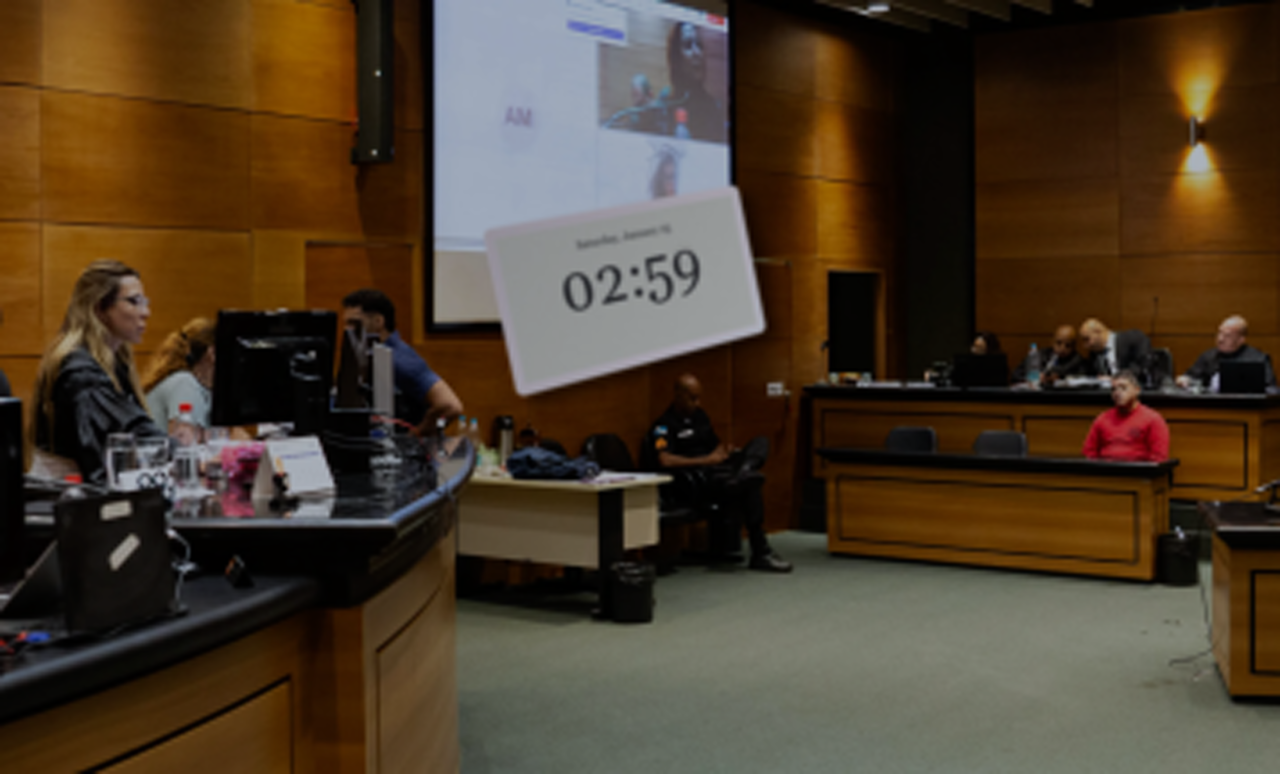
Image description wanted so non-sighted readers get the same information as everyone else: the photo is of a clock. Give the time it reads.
2:59
